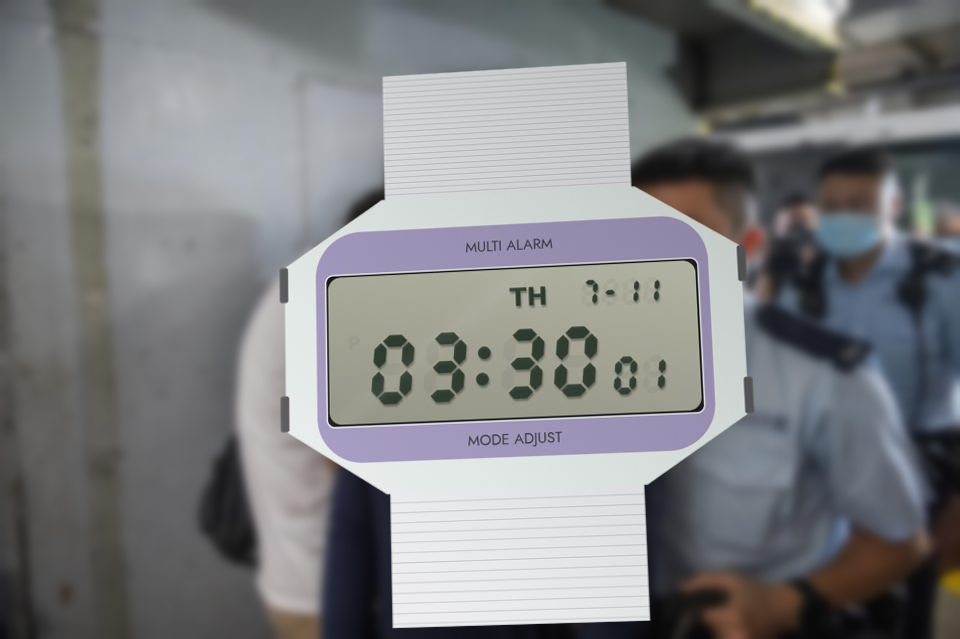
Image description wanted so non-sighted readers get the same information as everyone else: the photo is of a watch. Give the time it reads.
3:30:01
